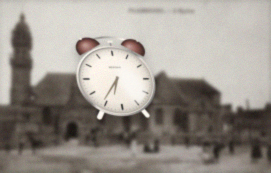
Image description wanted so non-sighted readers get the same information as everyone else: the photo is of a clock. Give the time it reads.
6:36
